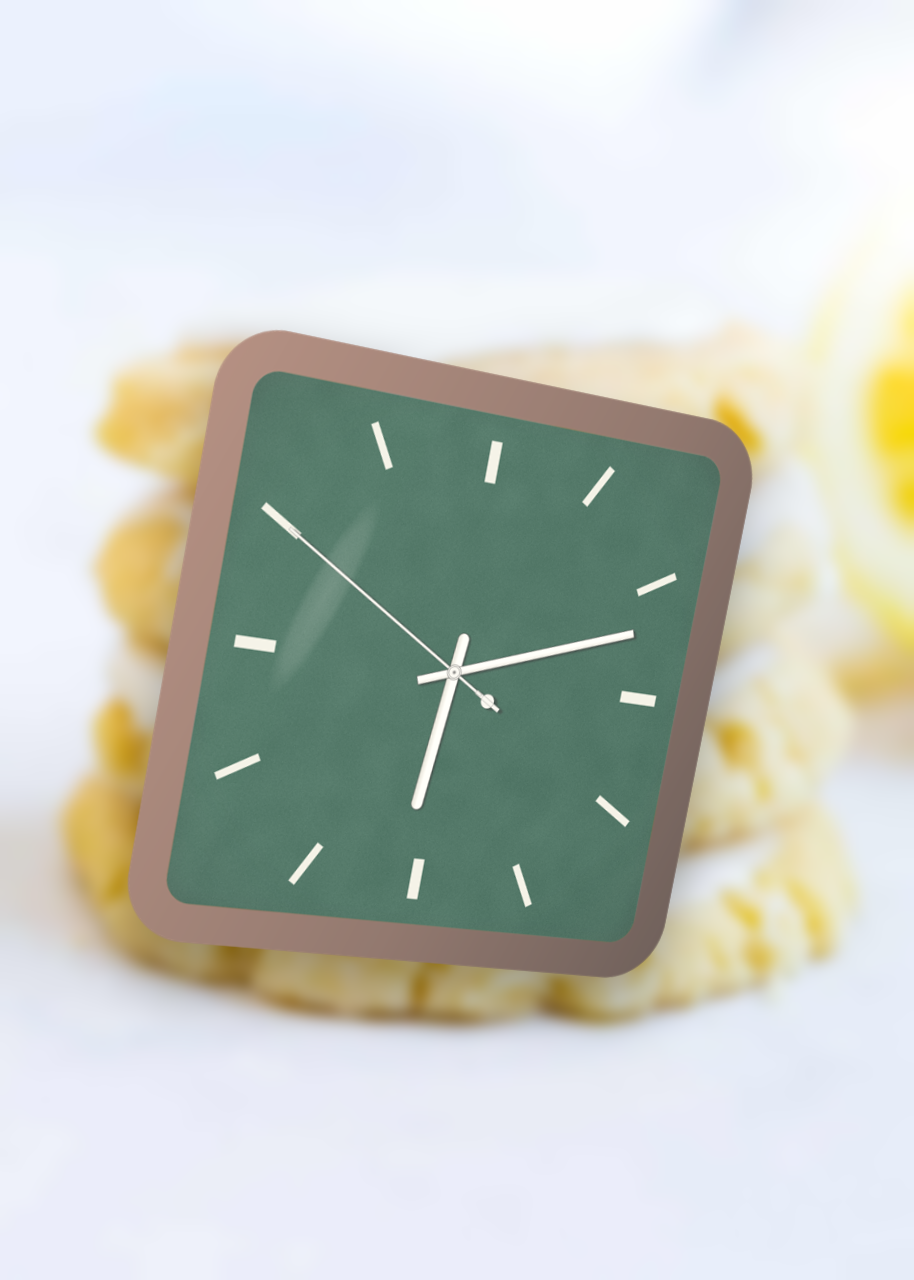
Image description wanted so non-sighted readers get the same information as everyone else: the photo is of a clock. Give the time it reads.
6:11:50
